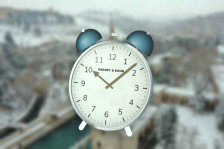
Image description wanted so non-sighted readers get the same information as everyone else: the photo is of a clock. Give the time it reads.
10:08
